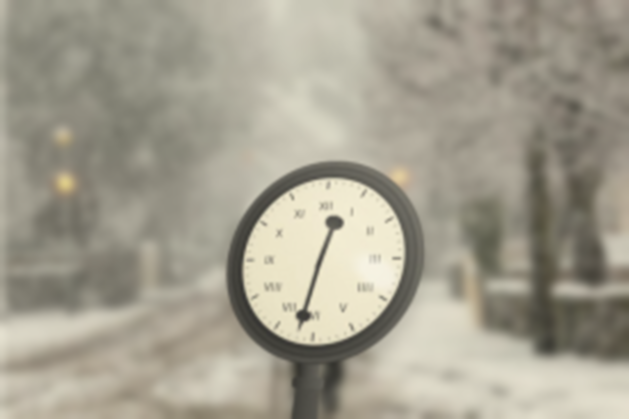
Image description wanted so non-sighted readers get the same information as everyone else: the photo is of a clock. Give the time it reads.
12:32
